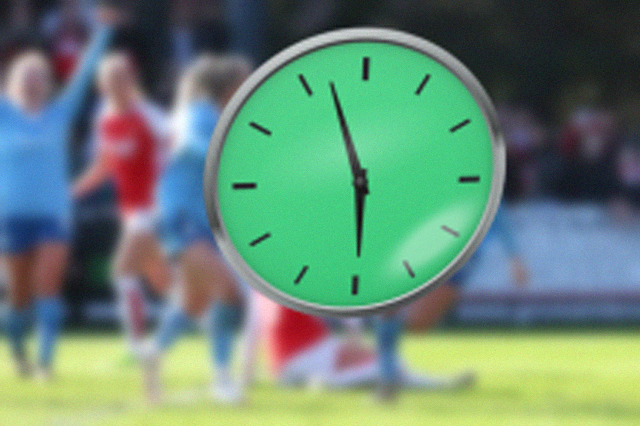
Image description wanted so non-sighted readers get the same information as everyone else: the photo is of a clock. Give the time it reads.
5:57
